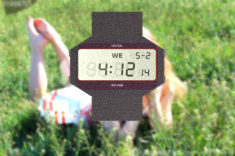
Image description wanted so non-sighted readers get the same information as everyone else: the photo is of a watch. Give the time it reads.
4:12:14
